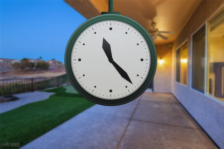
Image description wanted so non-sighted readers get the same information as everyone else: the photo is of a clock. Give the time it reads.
11:23
